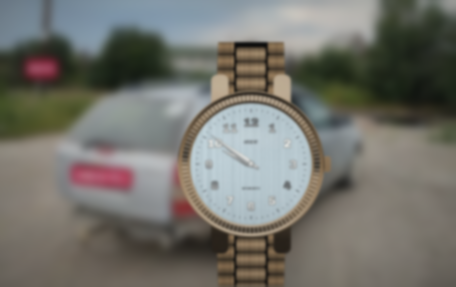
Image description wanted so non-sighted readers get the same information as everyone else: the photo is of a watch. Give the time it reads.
9:51
